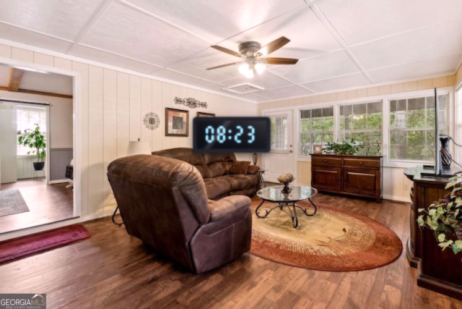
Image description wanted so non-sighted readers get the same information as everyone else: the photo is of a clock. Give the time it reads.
8:23
